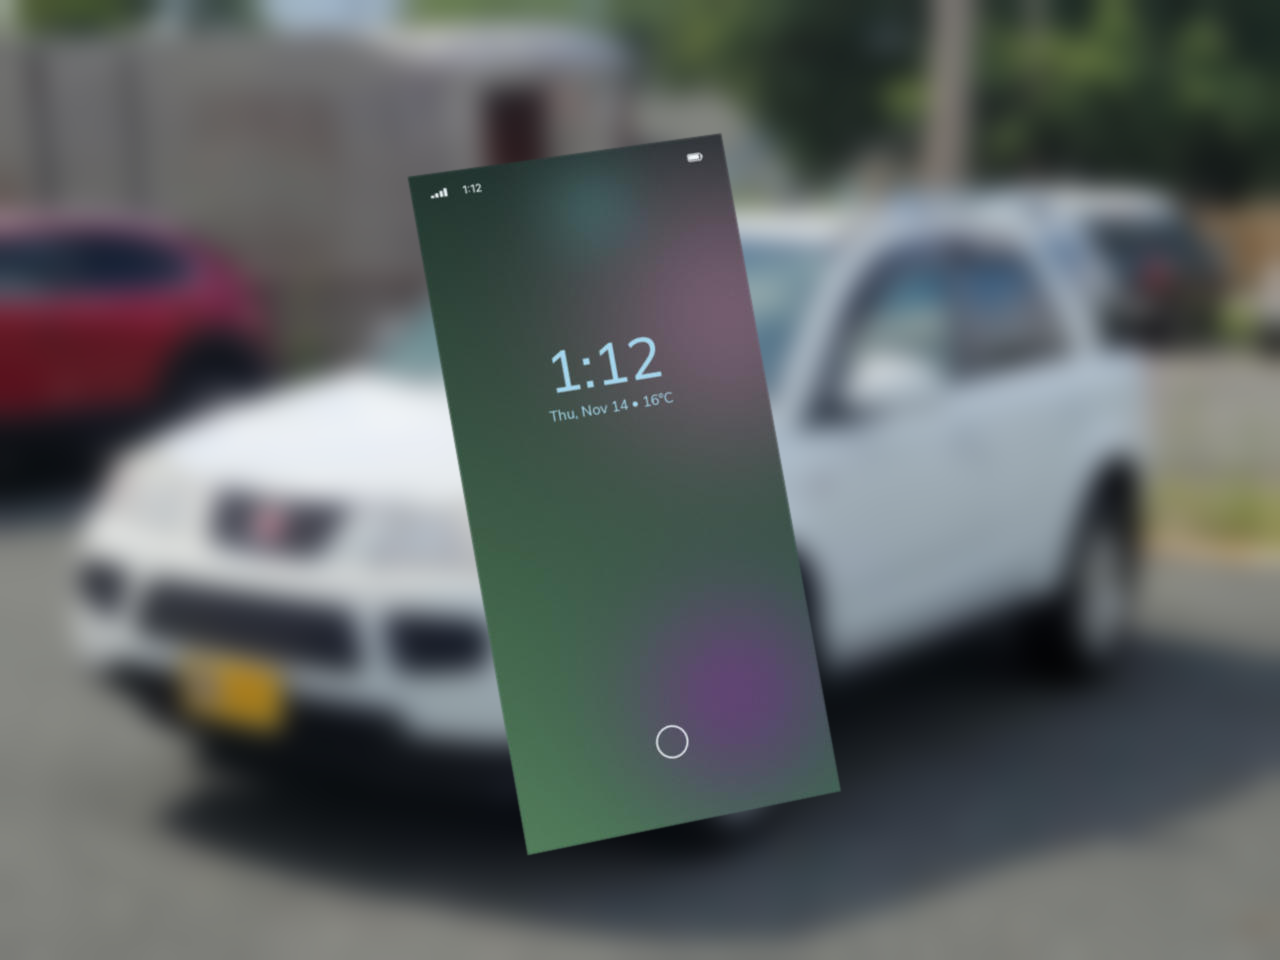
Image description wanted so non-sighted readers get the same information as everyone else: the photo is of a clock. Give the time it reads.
1:12
